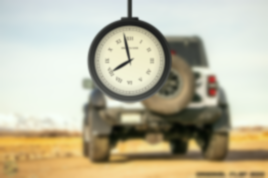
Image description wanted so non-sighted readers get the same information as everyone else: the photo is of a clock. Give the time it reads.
7:58
